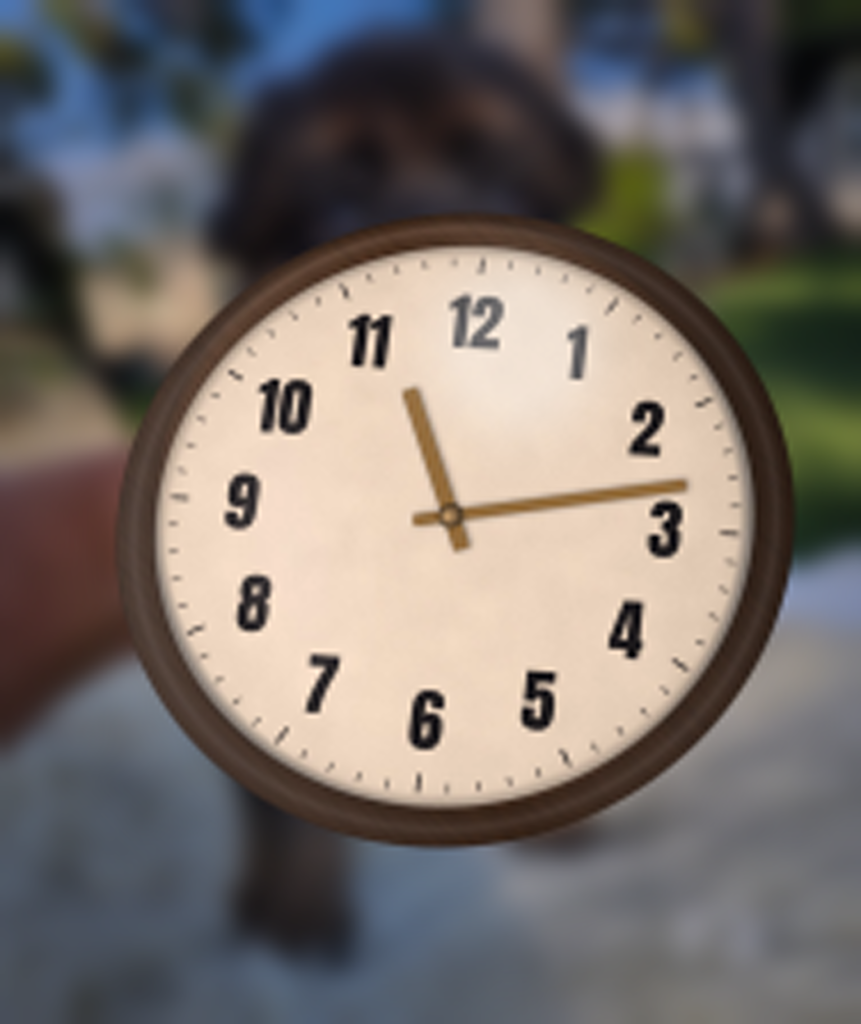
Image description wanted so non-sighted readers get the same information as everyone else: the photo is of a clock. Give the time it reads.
11:13
